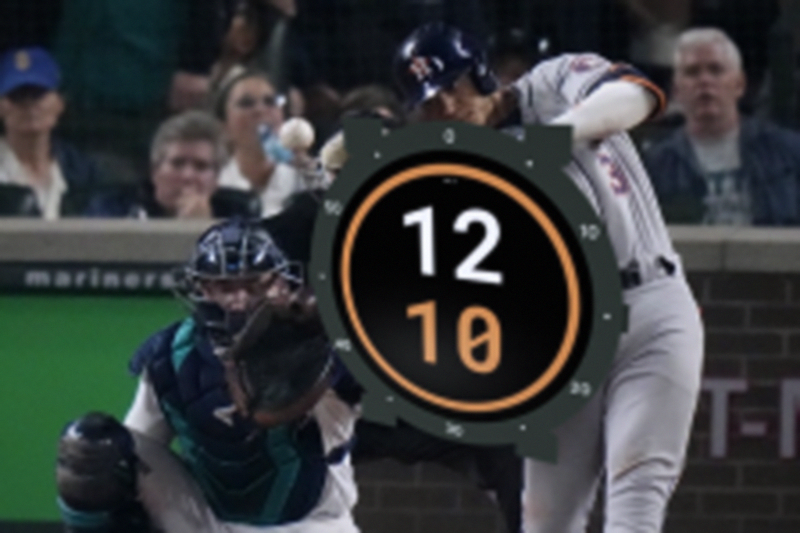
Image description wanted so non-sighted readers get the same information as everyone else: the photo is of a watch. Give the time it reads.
12:10
